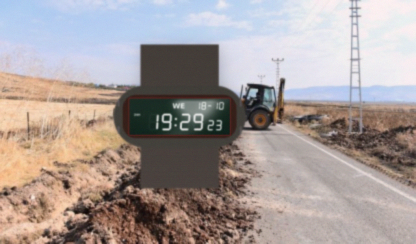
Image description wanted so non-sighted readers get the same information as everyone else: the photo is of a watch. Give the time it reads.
19:29:23
